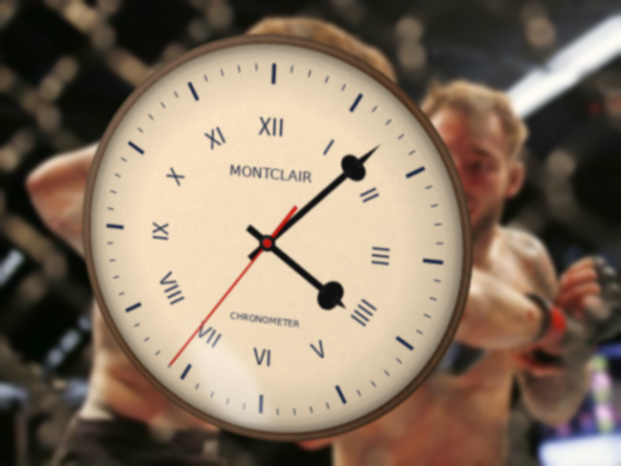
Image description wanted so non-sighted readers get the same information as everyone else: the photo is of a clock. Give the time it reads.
4:07:36
